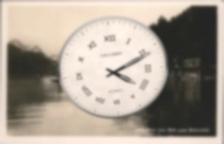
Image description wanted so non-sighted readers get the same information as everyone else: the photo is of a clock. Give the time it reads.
4:11
